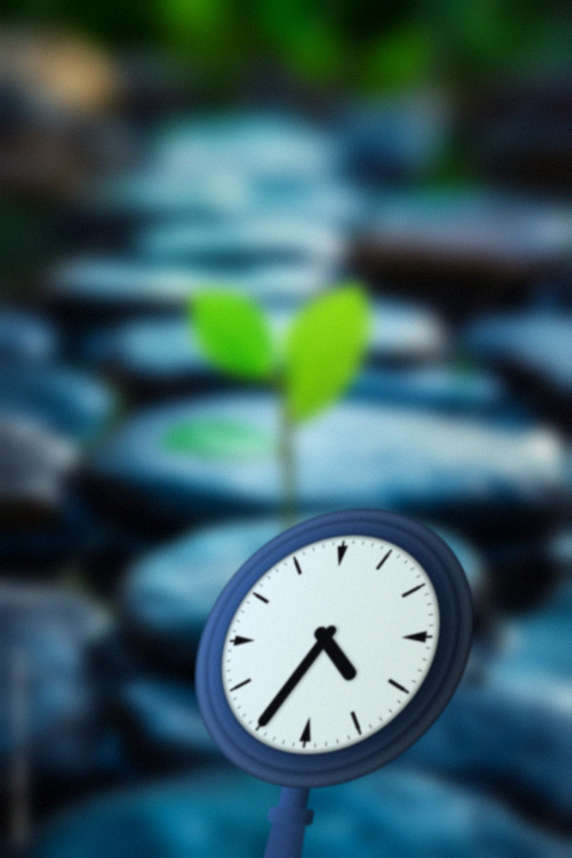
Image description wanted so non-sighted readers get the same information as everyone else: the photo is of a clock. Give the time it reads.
4:35
